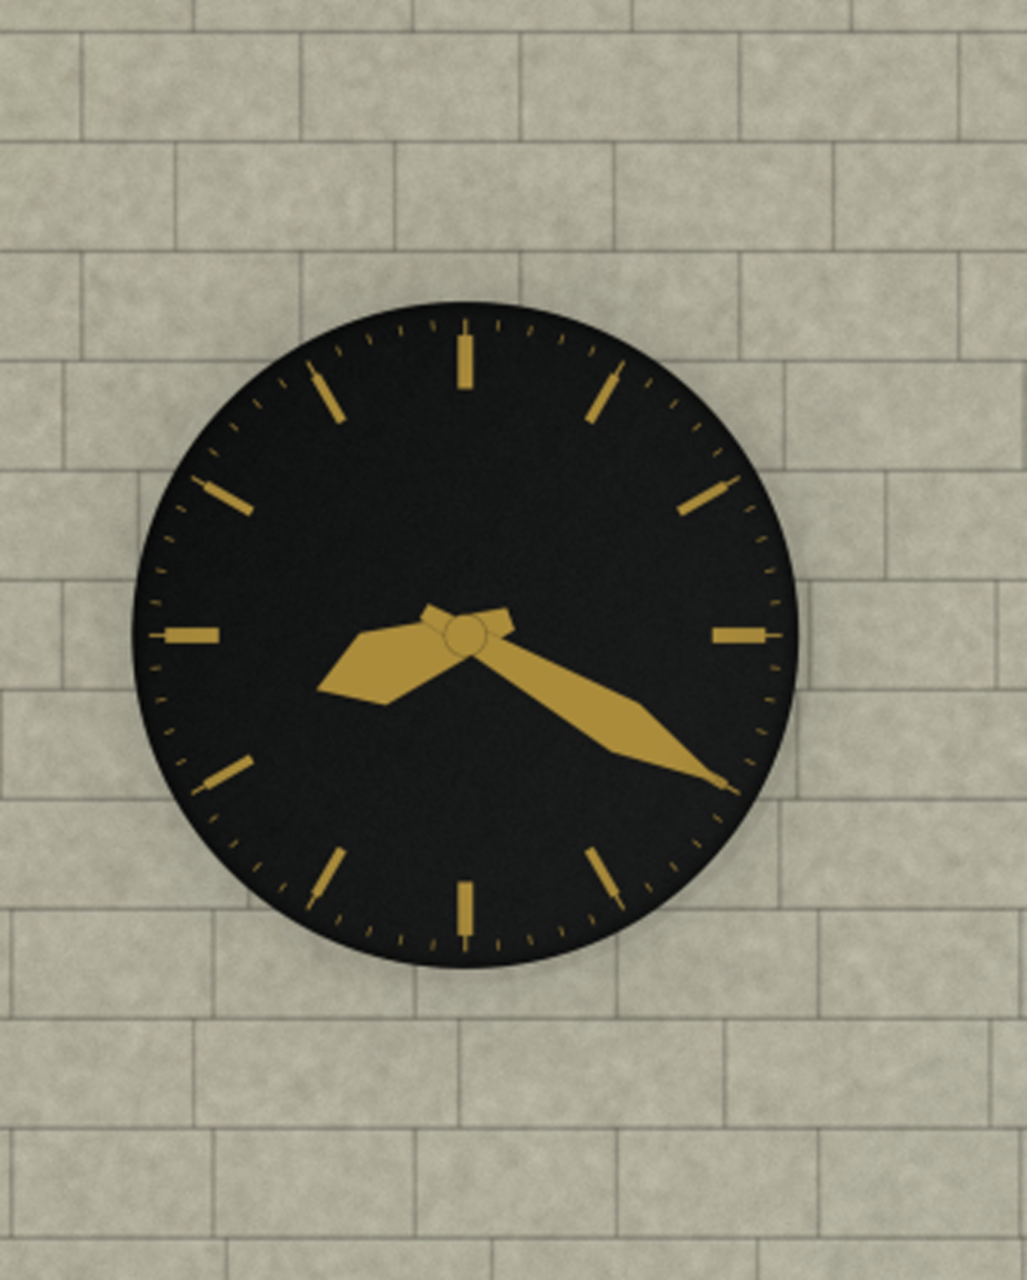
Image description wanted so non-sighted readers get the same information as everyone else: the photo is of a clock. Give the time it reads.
8:20
